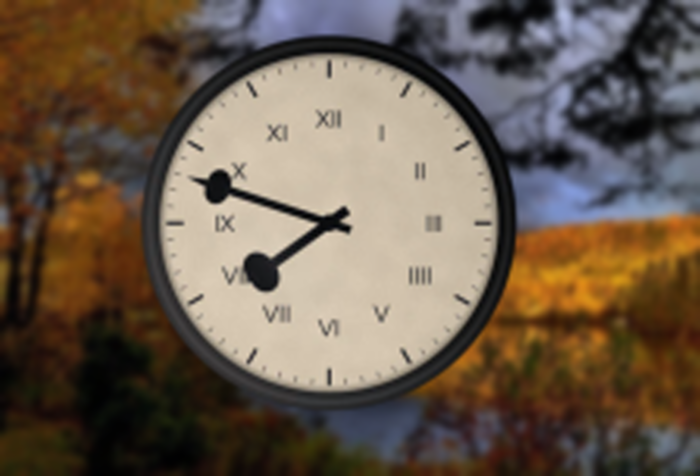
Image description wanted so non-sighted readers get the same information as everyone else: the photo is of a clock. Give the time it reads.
7:48
